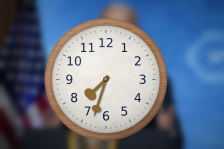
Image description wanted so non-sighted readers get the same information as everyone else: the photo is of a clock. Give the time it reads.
7:33
